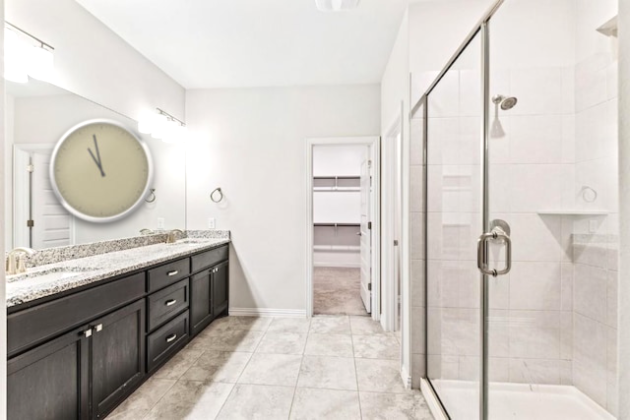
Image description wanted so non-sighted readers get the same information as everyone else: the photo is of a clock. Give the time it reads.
10:58
